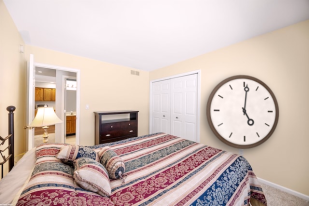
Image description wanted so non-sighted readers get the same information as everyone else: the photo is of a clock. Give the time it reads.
5:01
